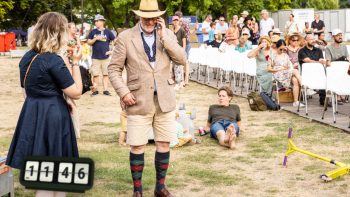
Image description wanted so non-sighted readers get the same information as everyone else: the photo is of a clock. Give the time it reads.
11:46
